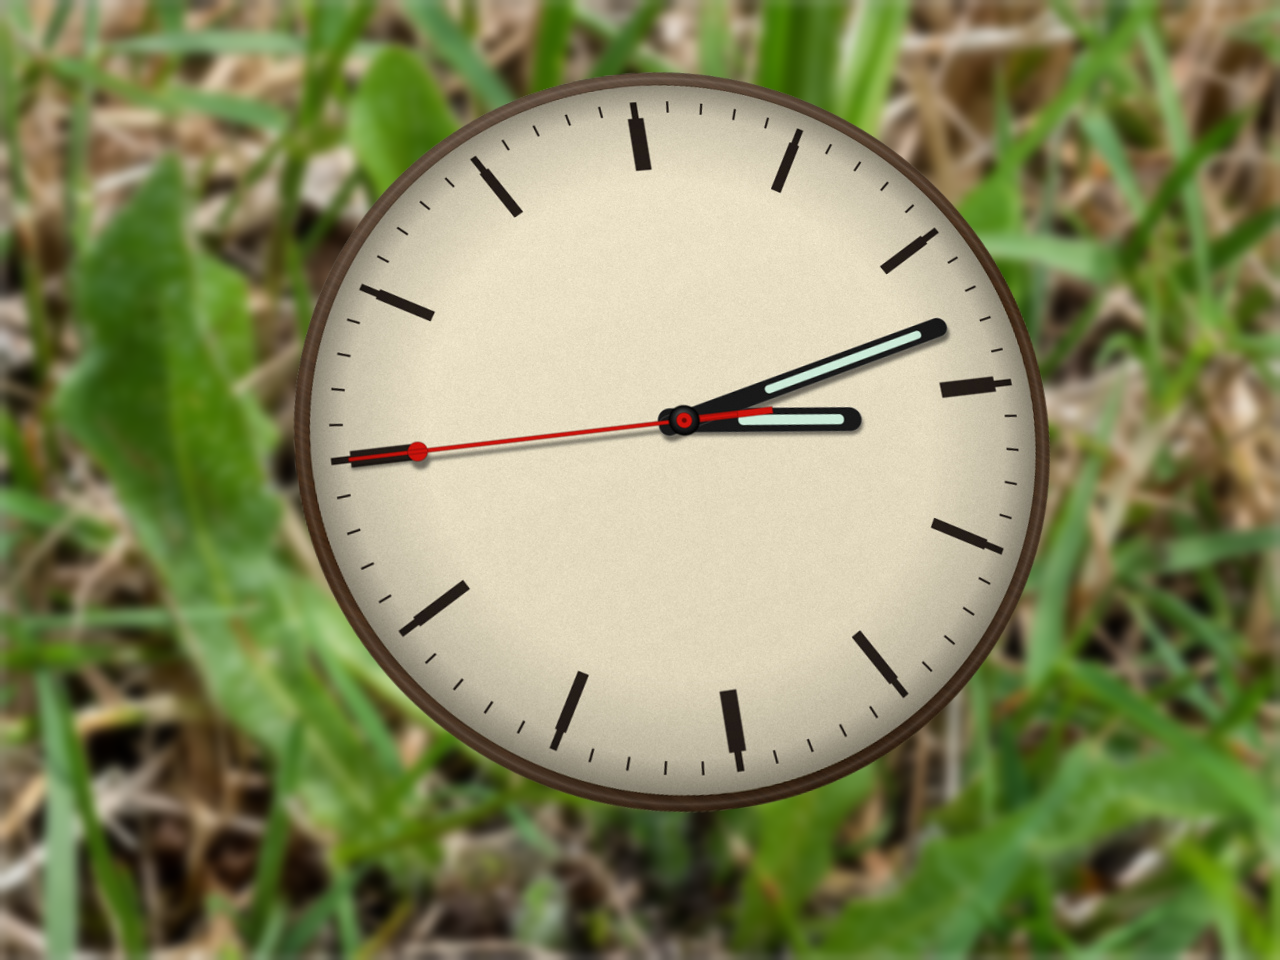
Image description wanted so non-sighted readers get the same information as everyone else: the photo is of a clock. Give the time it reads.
3:12:45
